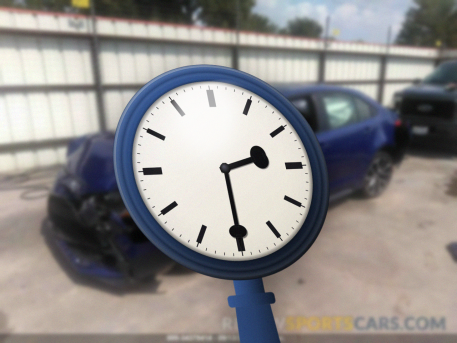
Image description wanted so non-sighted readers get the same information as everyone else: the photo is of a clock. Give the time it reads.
2:30
